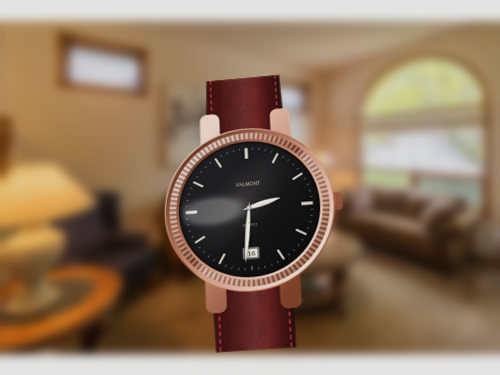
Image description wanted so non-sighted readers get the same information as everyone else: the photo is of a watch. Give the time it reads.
2:31
